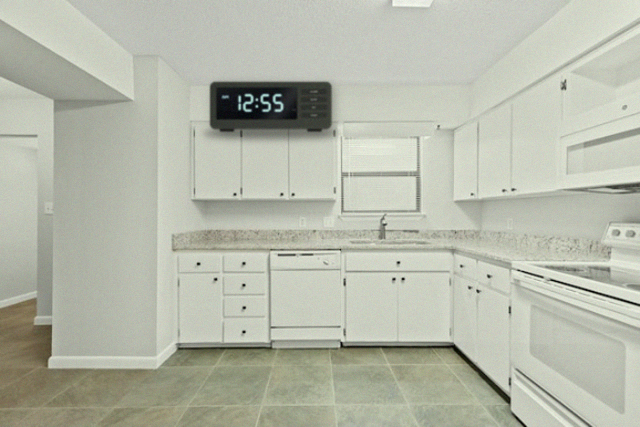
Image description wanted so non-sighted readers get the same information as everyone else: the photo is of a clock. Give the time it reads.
12:55
